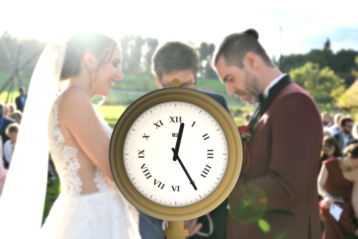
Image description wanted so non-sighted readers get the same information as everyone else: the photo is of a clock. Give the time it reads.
12:25
